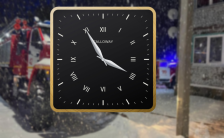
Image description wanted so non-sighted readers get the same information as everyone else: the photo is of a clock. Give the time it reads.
3:55
